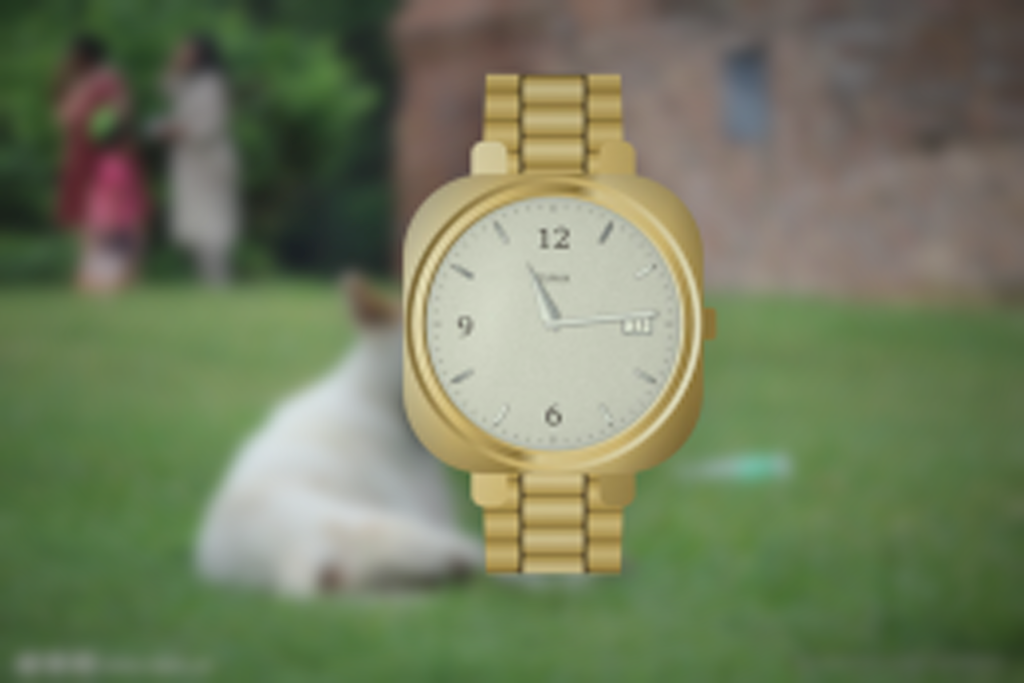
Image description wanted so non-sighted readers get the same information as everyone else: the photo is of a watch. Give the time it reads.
11:14
